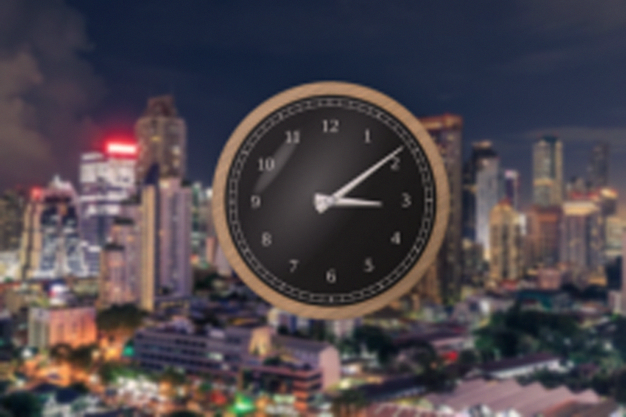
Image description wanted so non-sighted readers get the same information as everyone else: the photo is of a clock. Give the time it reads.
3:09
